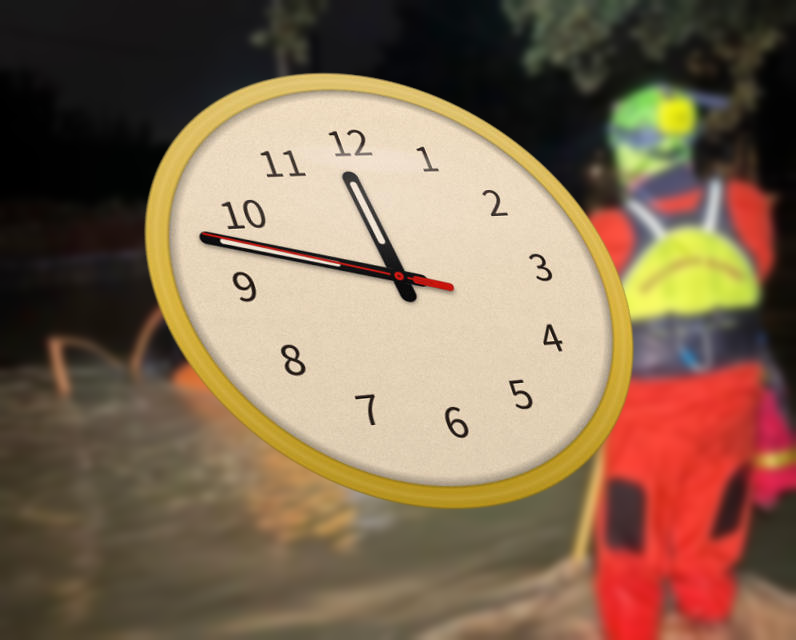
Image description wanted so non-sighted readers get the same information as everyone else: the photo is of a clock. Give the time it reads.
11:47:48
